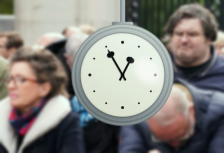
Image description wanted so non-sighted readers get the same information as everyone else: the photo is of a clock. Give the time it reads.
12:55
